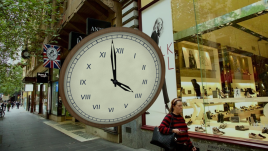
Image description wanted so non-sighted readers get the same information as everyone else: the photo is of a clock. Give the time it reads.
3:58
